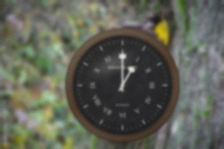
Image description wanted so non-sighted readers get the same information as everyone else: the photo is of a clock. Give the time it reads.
1:00
